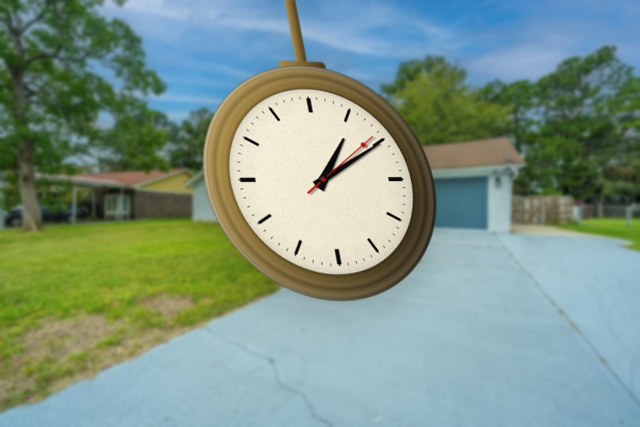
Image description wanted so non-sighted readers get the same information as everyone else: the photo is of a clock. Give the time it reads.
1:10:09
